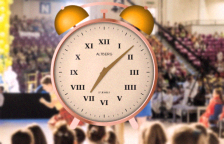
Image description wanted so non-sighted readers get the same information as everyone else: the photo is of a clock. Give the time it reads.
7:08
